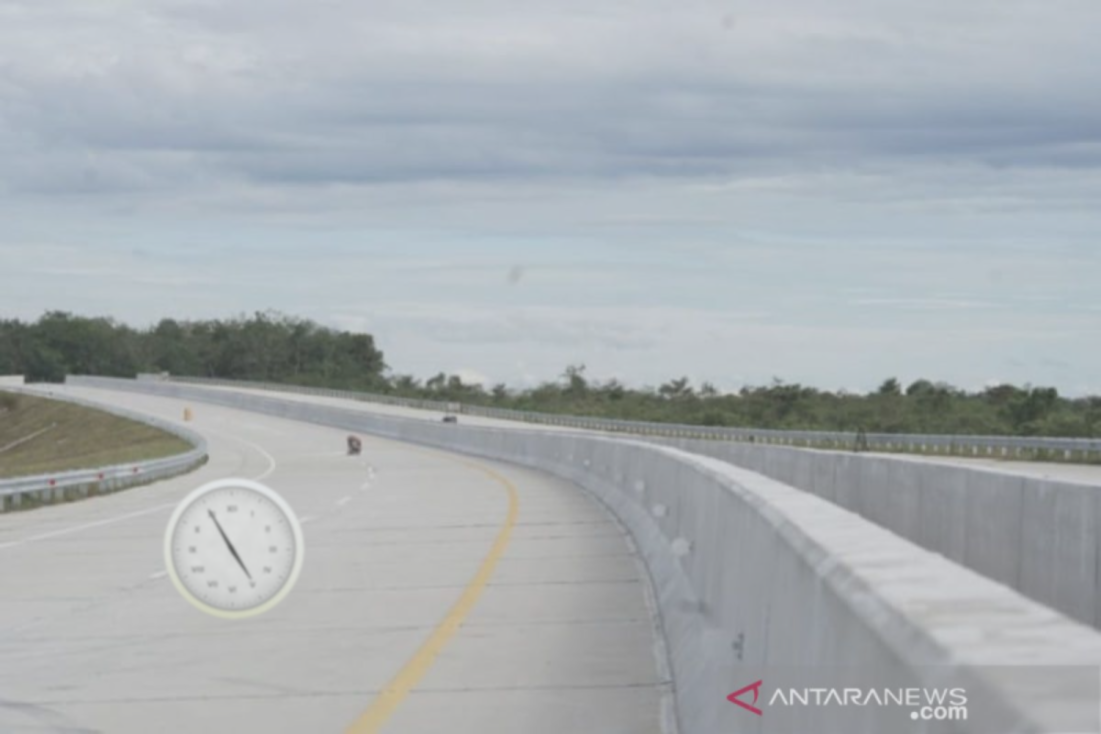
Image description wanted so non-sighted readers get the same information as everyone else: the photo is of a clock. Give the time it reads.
4:55
